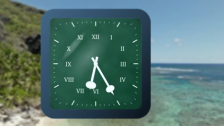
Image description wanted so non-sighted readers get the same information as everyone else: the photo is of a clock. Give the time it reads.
6:25
